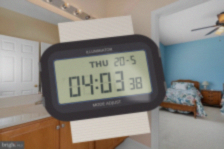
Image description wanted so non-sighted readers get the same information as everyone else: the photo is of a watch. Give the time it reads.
4:03:38
